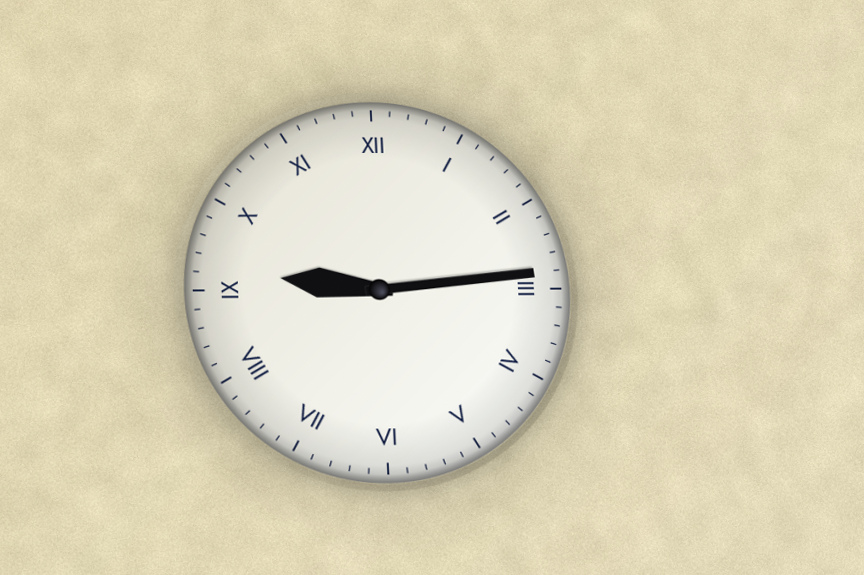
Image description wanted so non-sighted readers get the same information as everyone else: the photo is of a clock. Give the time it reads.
9:14
